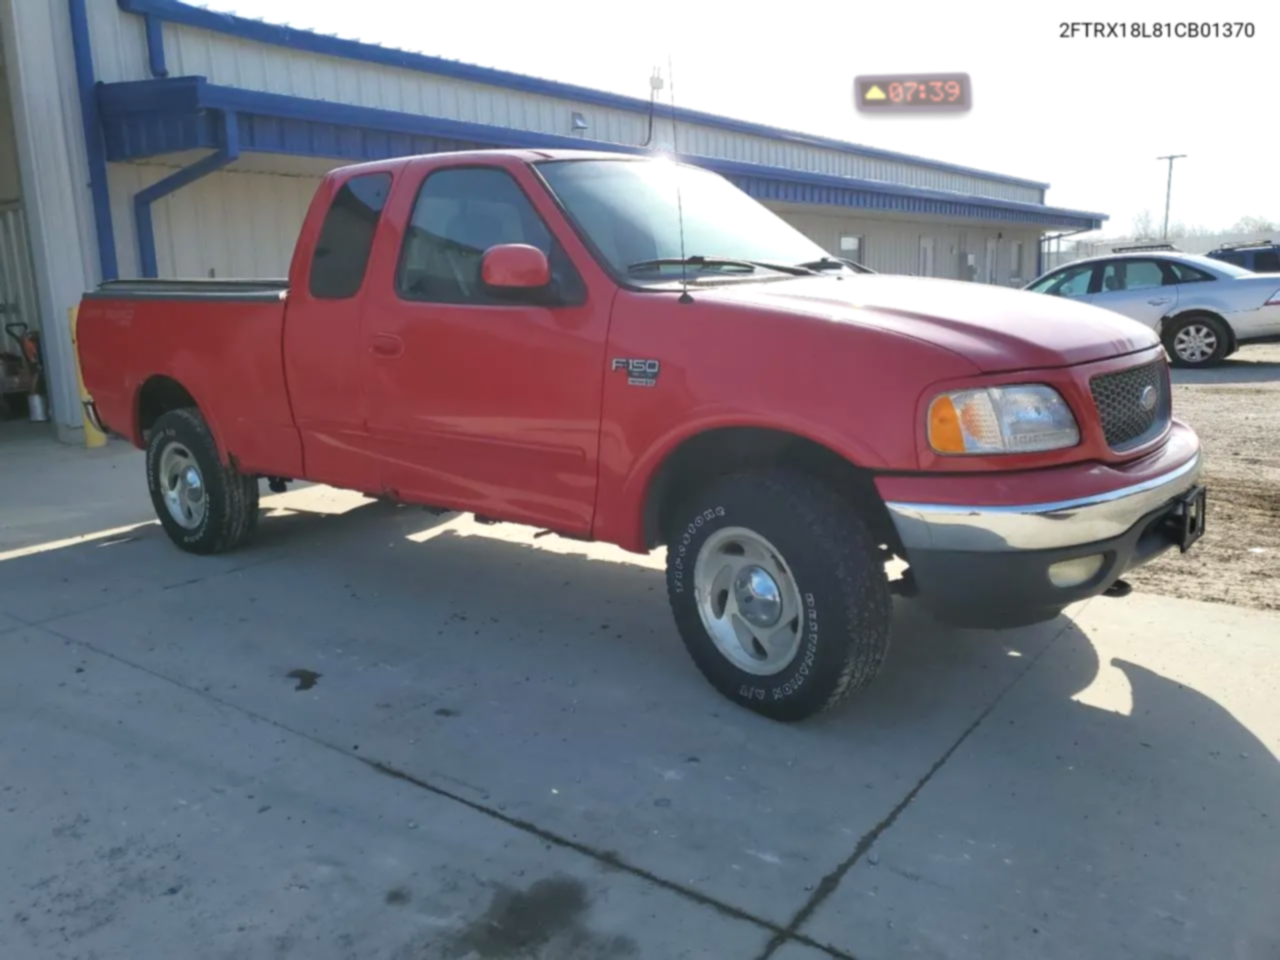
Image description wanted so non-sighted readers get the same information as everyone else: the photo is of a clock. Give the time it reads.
7:39
